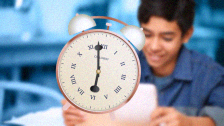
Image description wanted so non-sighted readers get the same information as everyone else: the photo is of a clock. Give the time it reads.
5:58
